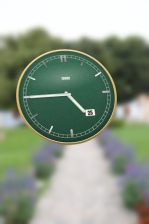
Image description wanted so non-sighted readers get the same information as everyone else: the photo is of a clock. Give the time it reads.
4:45
